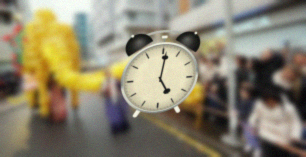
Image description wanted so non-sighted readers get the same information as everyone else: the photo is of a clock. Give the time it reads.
5:01
